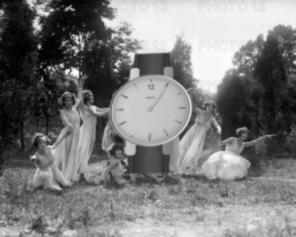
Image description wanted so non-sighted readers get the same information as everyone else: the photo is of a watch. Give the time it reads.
1:05
